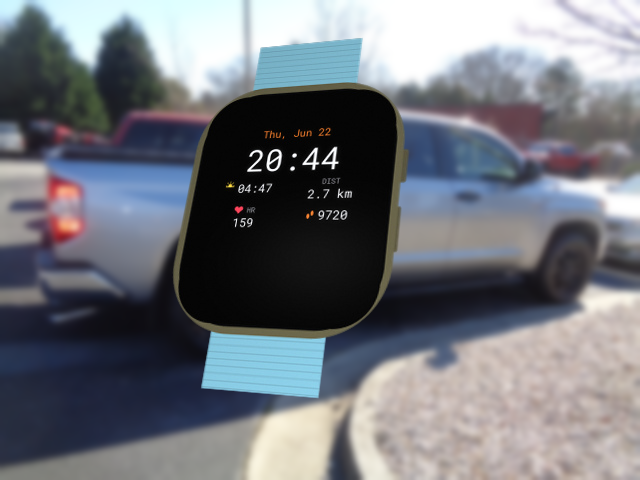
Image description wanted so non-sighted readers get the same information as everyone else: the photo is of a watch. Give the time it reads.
20:44
